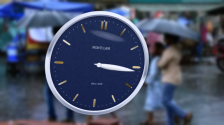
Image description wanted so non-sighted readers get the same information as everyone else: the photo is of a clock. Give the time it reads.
3:16
